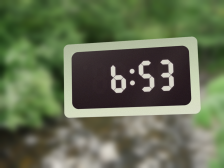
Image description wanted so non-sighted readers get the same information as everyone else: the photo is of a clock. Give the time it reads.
6:53
